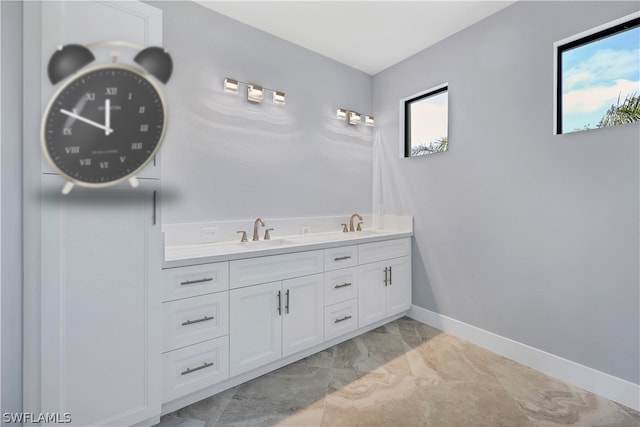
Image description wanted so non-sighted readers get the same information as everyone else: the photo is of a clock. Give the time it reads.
11:49
